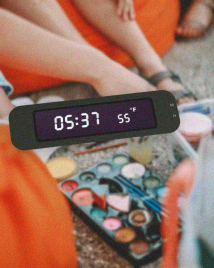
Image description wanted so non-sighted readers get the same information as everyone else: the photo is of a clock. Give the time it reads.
5:37
